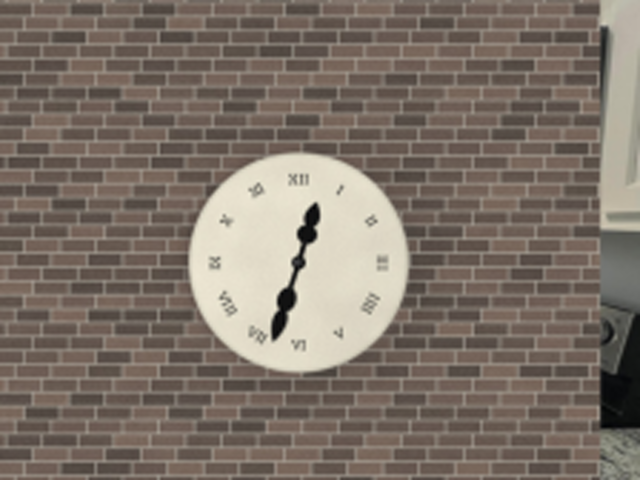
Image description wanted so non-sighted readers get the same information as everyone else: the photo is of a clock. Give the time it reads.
12:33
